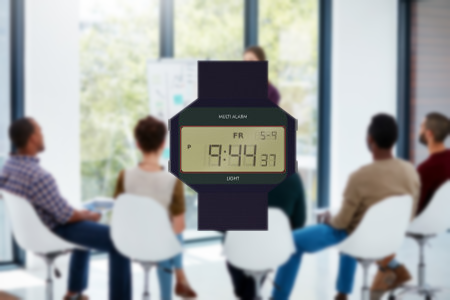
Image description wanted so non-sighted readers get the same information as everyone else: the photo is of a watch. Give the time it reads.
9:44:37
